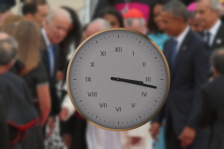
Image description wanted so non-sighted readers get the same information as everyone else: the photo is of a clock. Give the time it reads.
3:17
